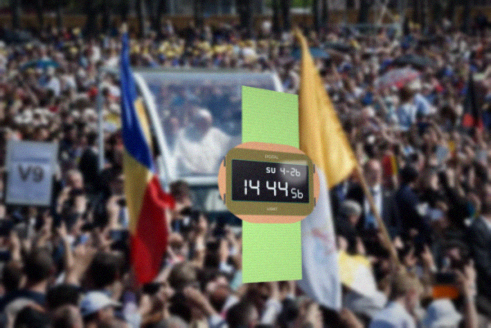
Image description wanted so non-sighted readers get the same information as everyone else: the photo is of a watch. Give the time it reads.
14:44:56
